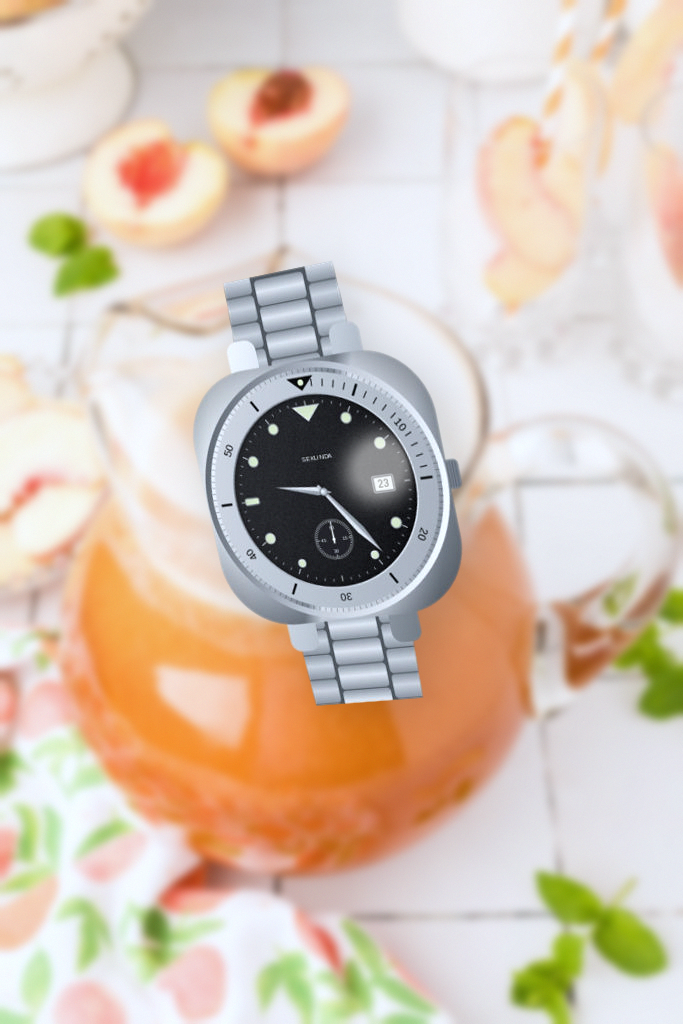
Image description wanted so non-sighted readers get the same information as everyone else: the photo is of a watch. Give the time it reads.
9:24
